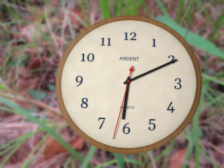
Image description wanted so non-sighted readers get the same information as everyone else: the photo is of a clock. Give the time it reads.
6:10:32
